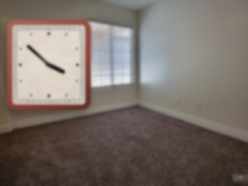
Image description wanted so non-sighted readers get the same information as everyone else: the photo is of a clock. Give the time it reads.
3:52
